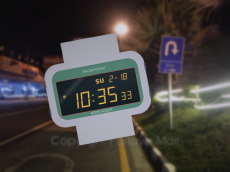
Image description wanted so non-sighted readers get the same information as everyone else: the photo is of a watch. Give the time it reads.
10:35:33
